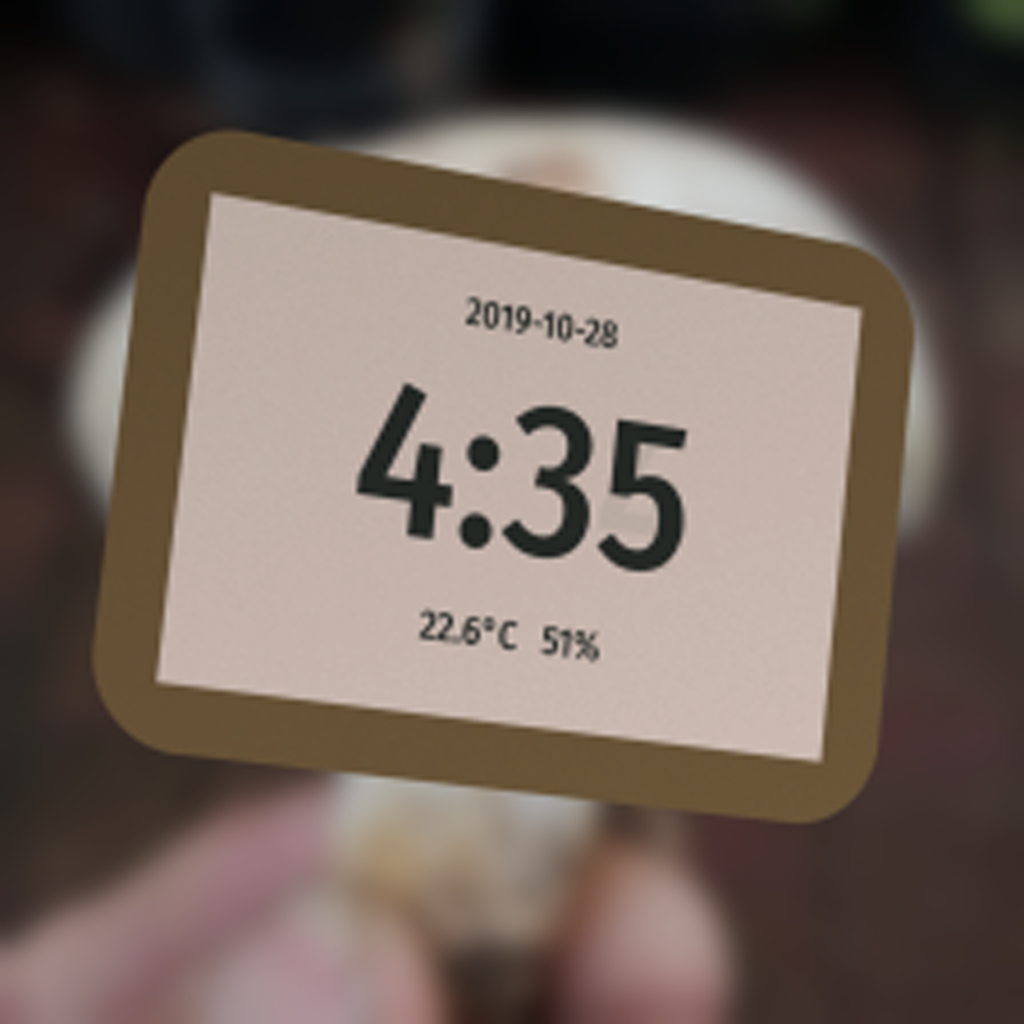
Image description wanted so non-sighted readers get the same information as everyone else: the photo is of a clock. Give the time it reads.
4:35
